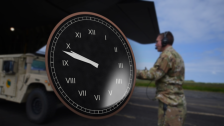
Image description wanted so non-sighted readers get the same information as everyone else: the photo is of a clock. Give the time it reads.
9:48
